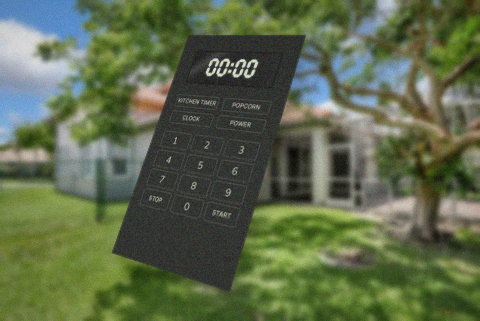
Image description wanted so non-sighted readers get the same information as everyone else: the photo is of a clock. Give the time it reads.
0:00
